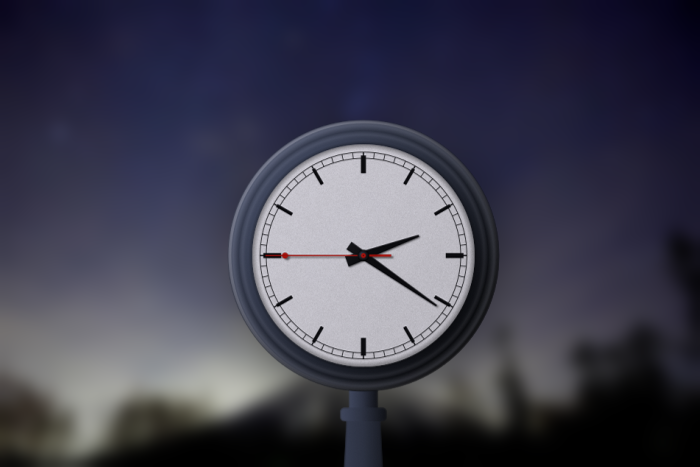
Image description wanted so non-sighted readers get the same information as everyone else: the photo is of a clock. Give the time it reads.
2:20:45
